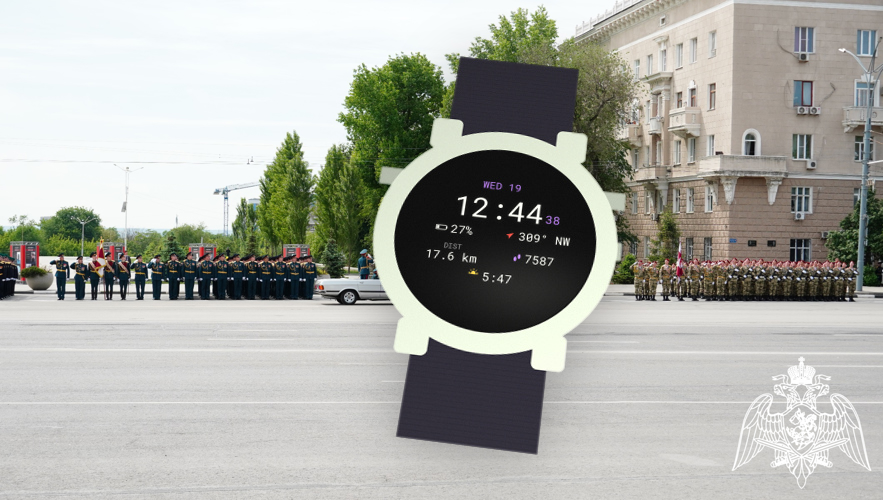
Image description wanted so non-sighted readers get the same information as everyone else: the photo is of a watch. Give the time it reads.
12:44:38
